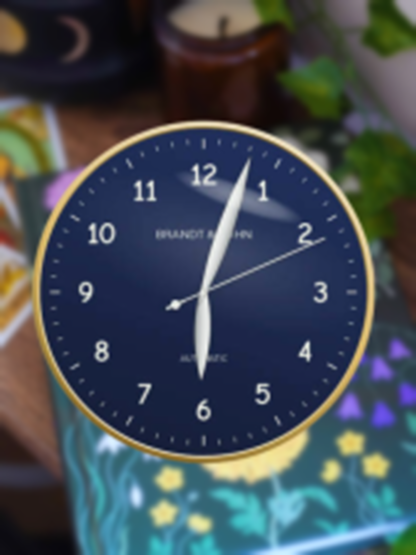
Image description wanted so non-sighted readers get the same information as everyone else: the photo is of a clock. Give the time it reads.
6:03:11
